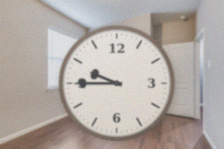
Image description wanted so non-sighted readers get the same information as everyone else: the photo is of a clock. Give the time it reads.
9:45
